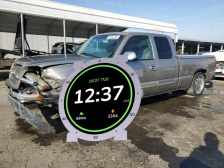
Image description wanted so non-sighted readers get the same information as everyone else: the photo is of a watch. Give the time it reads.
12:37
